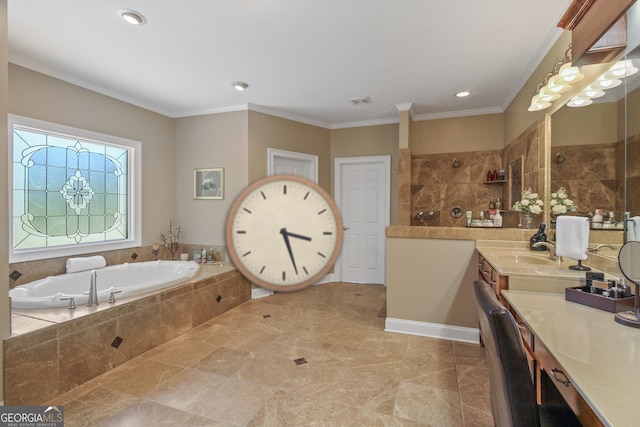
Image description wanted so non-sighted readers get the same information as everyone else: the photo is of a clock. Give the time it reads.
3:27
